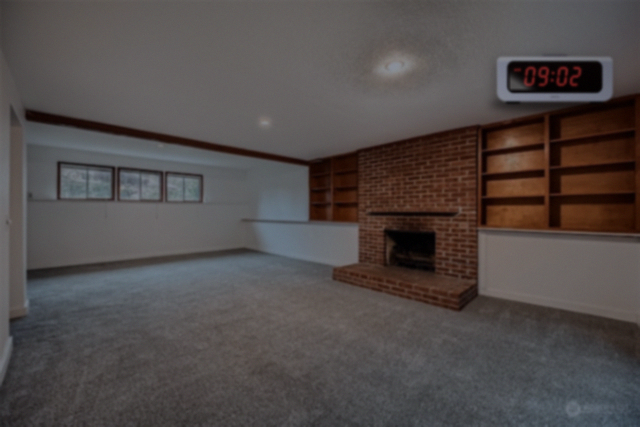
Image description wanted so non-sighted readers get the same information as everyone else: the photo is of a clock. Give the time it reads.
9:02
